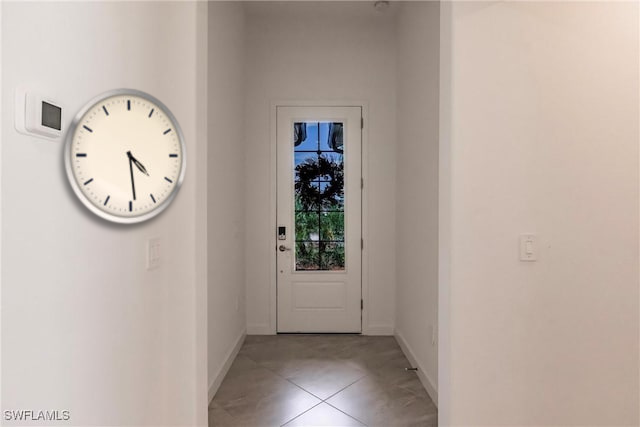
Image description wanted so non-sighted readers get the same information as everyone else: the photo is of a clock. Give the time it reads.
4:29
